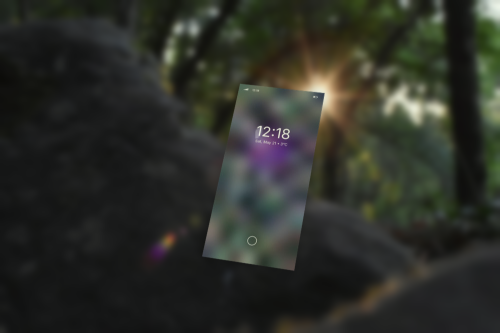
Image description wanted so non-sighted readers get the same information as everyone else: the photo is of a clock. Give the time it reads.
12:18
